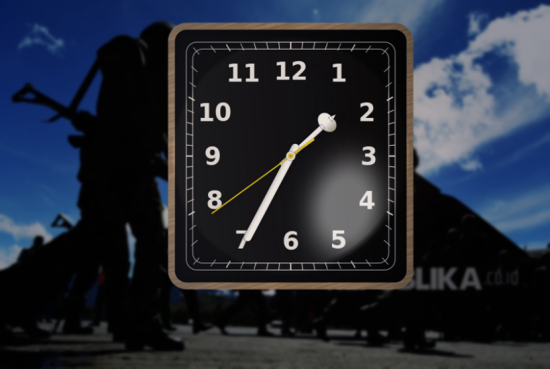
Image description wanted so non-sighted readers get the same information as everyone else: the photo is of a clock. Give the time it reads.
1:34:39
